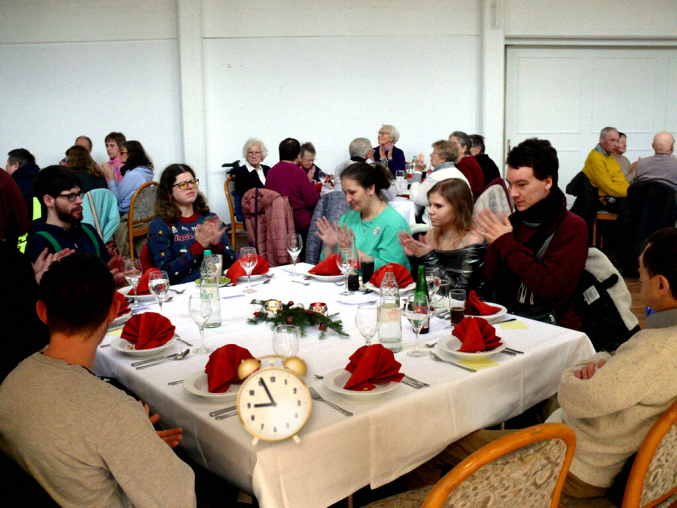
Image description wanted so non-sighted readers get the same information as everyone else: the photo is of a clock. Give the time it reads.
8:56
